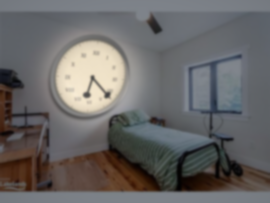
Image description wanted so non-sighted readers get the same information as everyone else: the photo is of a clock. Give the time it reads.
6:22
